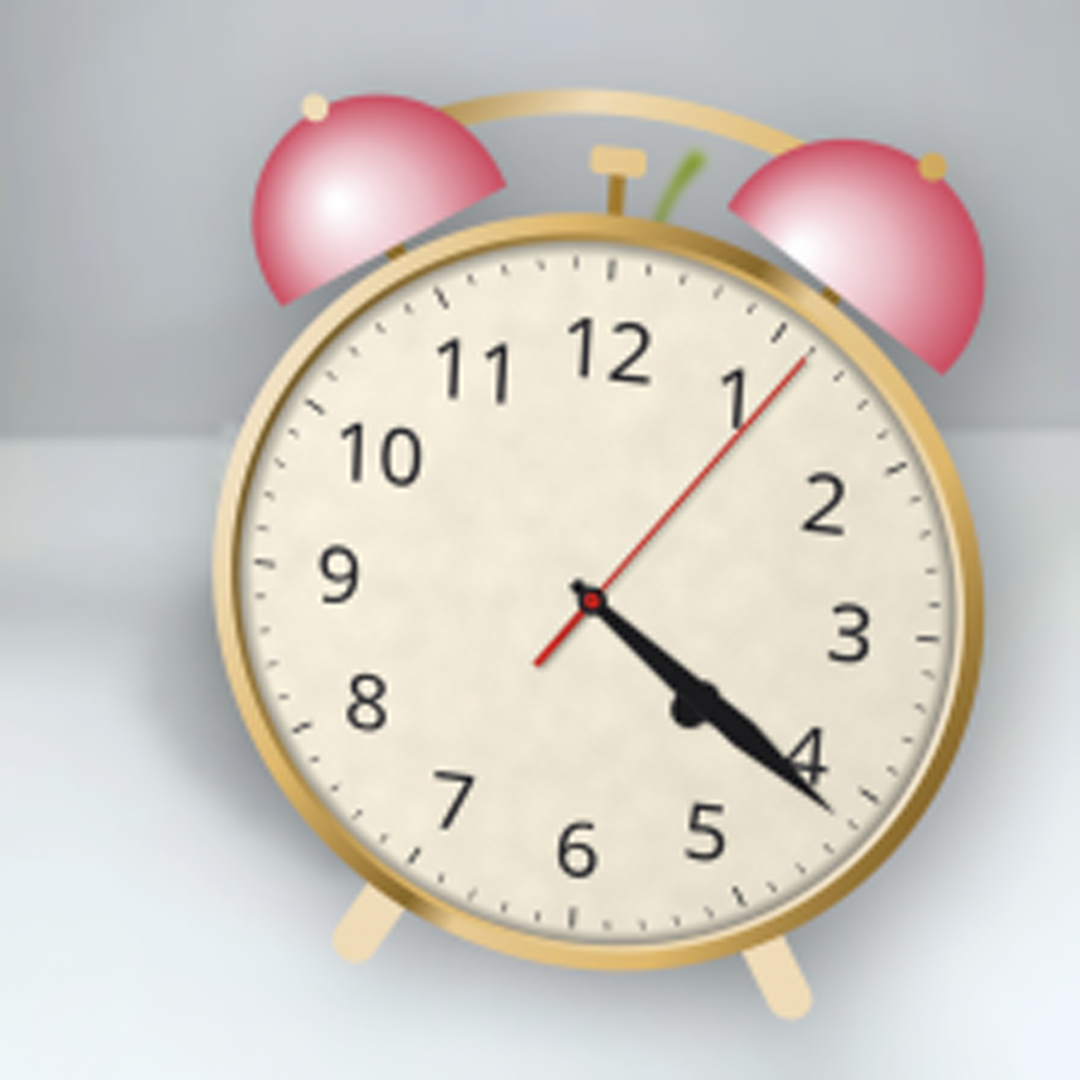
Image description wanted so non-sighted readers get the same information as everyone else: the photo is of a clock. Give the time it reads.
4:21:06
